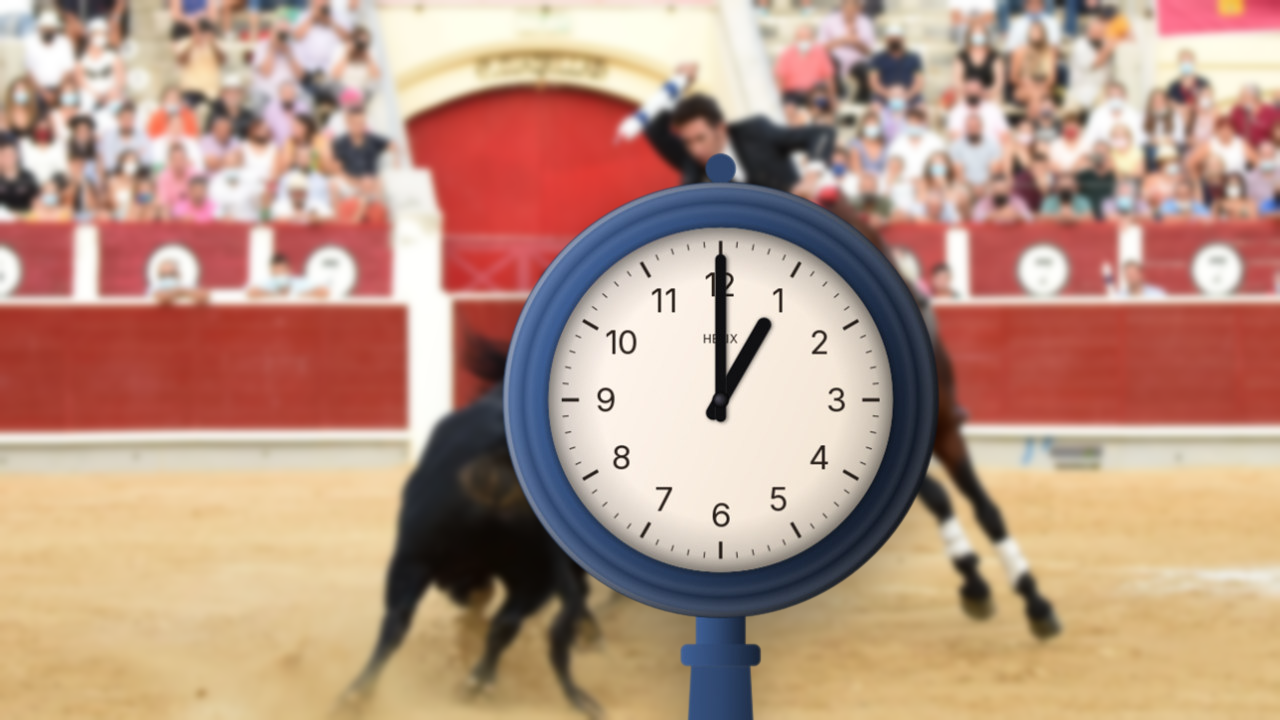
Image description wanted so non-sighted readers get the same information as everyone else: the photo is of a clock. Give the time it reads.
1:00
